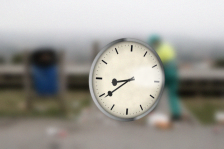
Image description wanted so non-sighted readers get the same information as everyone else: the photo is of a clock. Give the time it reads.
8:39
